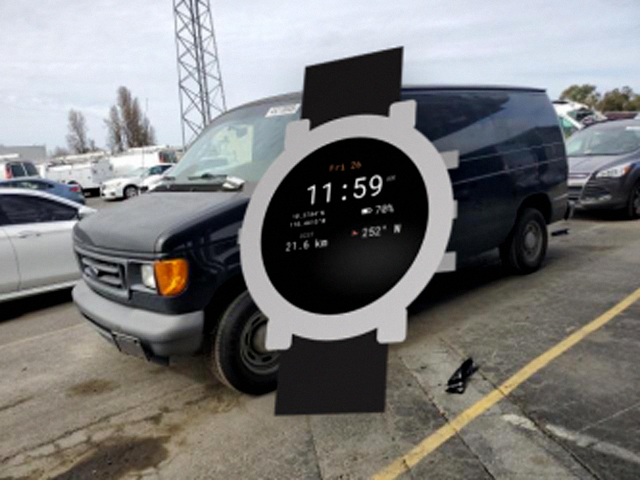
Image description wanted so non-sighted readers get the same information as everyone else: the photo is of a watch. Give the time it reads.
11:59
